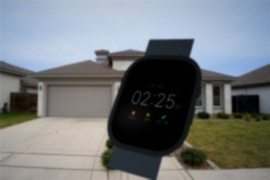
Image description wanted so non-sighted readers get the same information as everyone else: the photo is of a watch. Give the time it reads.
2:25
